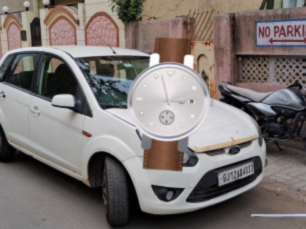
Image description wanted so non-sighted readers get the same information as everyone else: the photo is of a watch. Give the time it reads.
2:57
